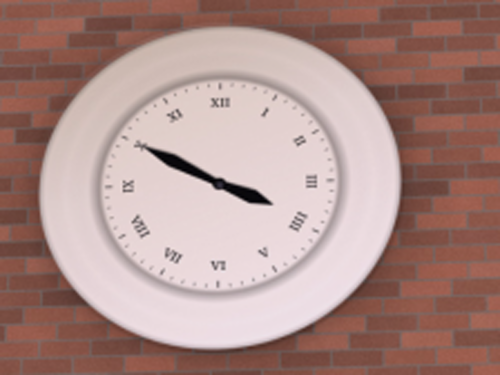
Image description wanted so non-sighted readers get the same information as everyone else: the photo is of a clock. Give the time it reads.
3:50
